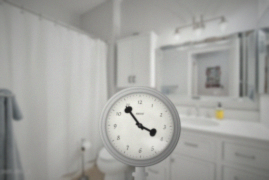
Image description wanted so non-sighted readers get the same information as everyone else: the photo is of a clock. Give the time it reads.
3:54
